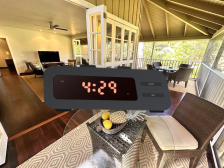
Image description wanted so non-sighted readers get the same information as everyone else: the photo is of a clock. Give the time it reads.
4:29
